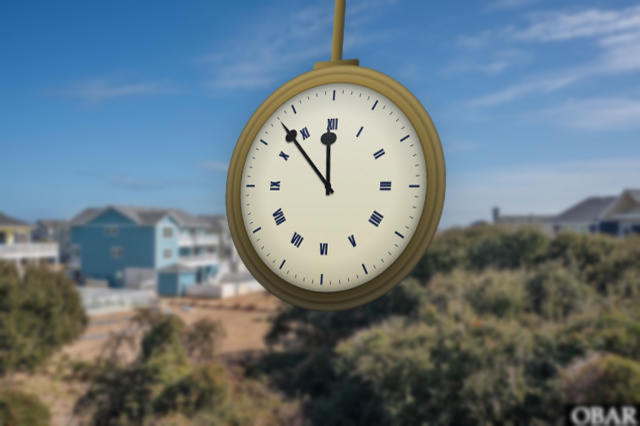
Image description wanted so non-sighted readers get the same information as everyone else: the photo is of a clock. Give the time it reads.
11:53
